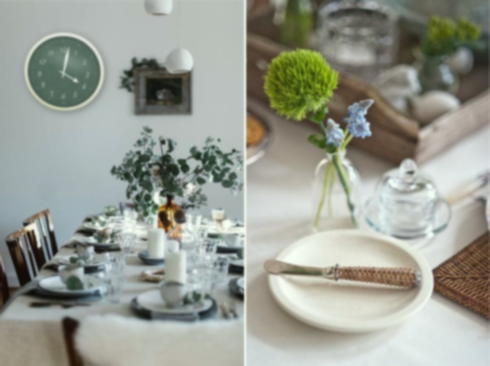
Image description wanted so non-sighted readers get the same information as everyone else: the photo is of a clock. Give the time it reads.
4:02
